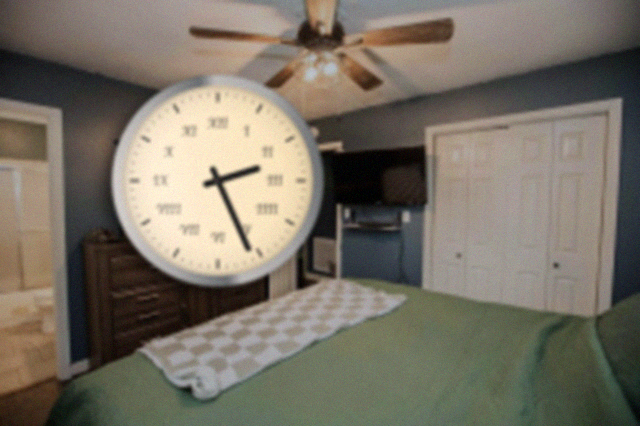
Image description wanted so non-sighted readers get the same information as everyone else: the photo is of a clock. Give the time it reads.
2:26
